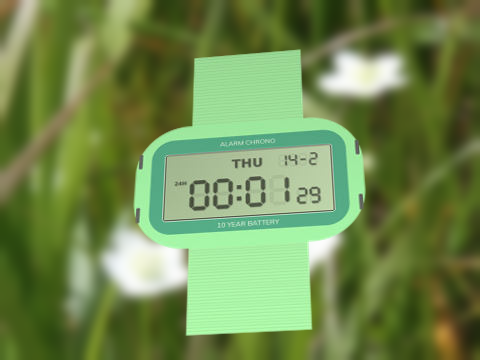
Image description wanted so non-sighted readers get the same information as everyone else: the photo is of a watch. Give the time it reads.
0:01:29
